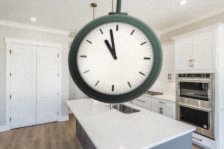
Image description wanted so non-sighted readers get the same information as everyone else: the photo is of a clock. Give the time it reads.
10:58
